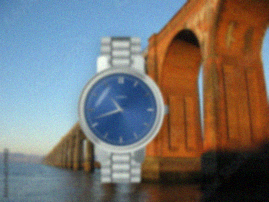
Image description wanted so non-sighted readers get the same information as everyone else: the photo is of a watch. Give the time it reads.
10:42
